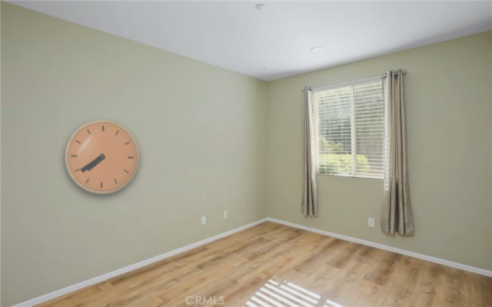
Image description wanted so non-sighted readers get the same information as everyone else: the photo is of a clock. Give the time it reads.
7:39
